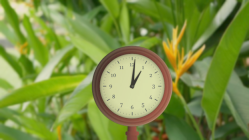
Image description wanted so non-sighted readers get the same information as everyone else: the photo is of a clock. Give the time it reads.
1:01
